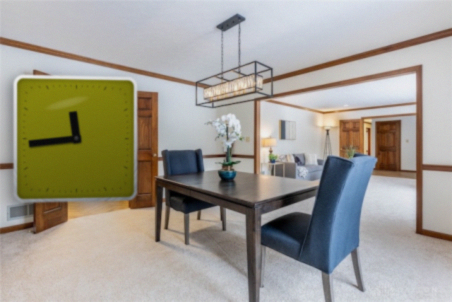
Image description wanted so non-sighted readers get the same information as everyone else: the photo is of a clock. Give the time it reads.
11:44
